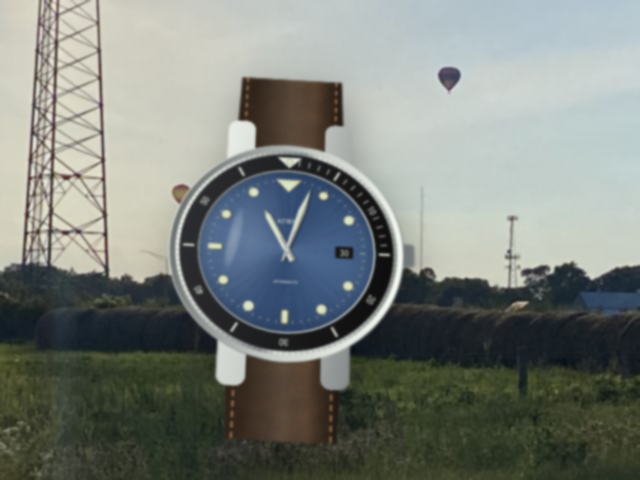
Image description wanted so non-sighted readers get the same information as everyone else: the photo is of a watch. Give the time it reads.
11:03
